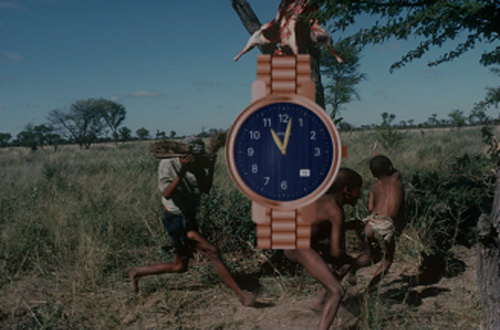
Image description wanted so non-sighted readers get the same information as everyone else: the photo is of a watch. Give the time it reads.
11:02
